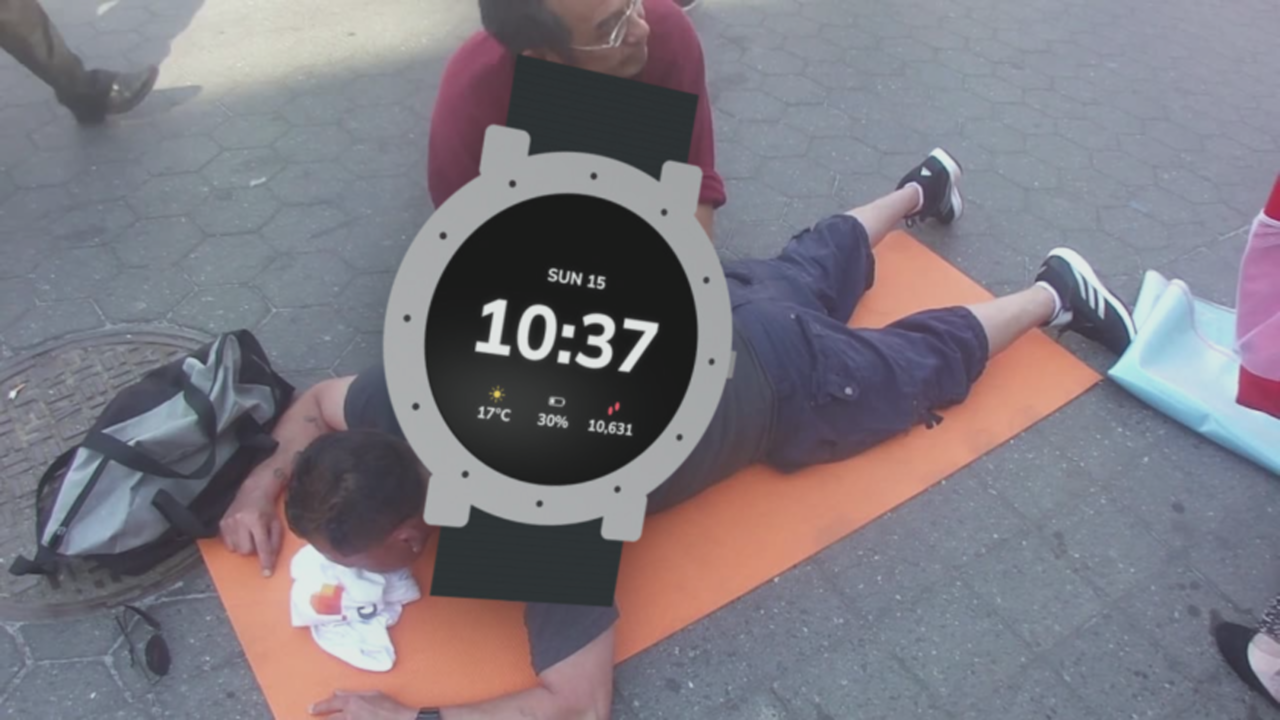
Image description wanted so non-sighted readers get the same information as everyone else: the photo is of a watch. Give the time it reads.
10:37
